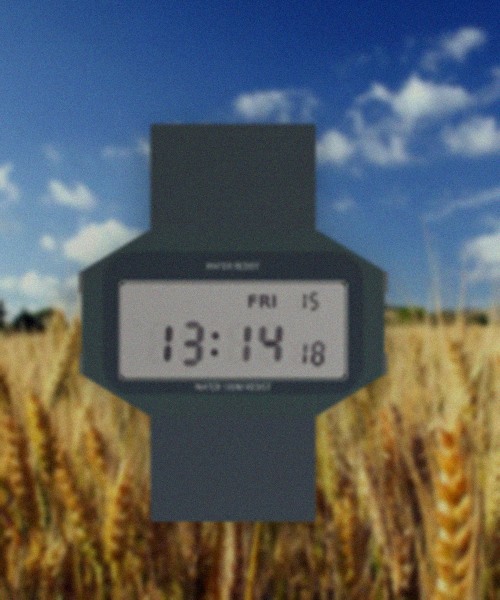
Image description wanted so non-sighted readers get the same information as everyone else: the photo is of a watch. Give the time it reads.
13:14:18
